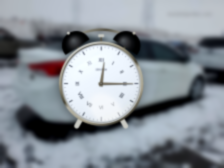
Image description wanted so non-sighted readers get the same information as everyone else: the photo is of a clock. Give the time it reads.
12:15
